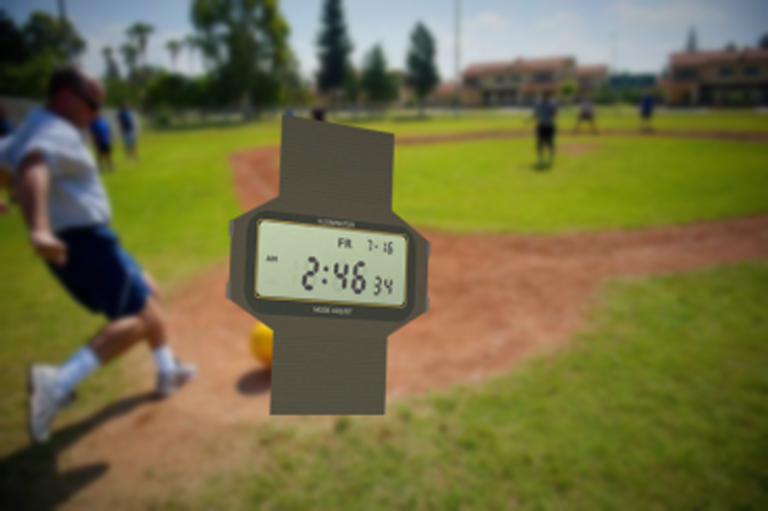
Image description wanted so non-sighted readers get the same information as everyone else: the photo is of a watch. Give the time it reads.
2:46:34
